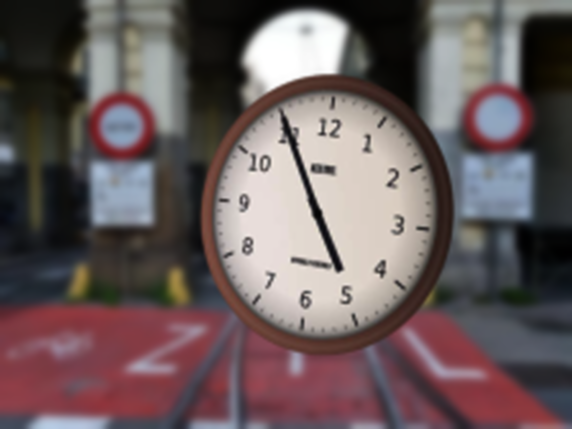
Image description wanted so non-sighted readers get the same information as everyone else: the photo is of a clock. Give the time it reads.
4:55
